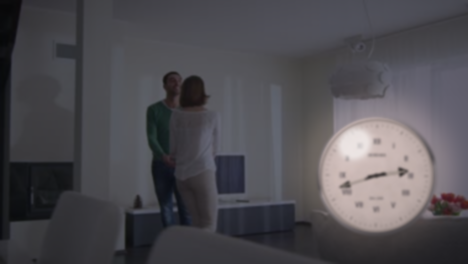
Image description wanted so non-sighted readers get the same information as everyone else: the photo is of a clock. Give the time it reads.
2:42
